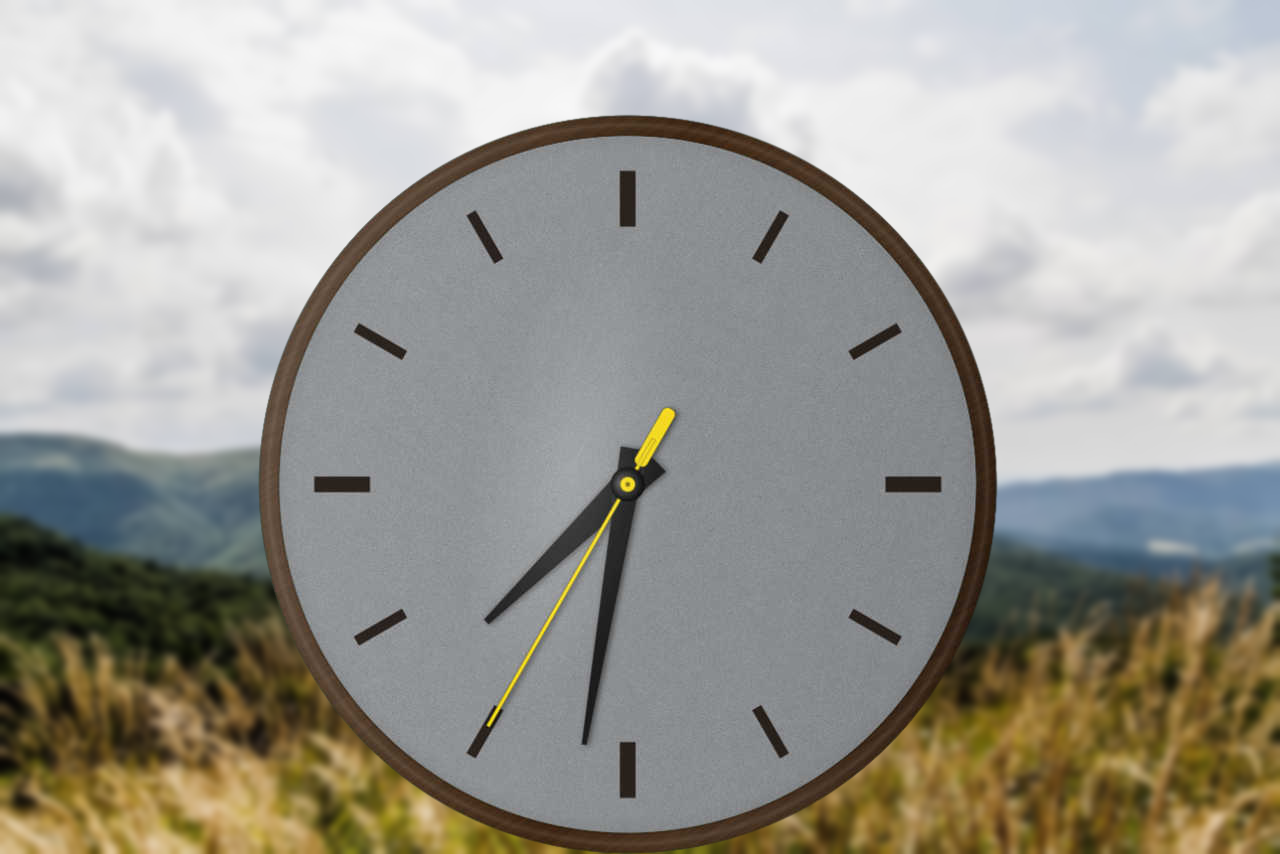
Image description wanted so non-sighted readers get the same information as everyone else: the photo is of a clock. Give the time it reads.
7:31:35
